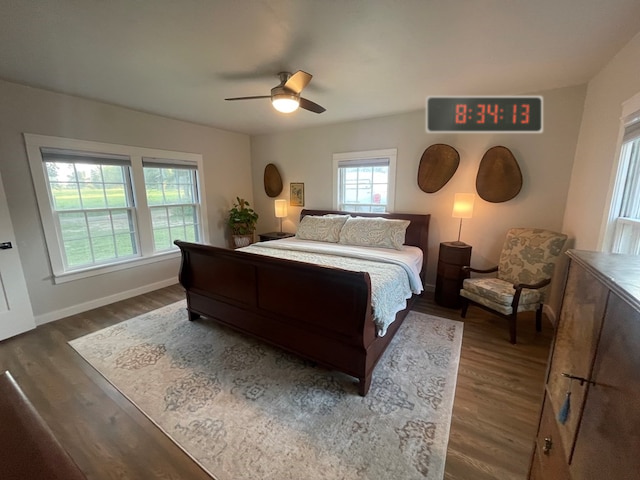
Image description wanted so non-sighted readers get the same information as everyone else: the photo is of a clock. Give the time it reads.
8:34:13
